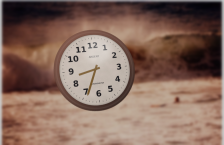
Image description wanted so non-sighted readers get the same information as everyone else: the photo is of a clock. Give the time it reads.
8:34
